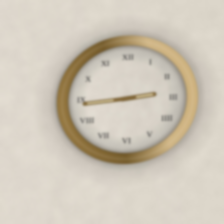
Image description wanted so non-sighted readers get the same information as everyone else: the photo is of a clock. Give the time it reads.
2:44
